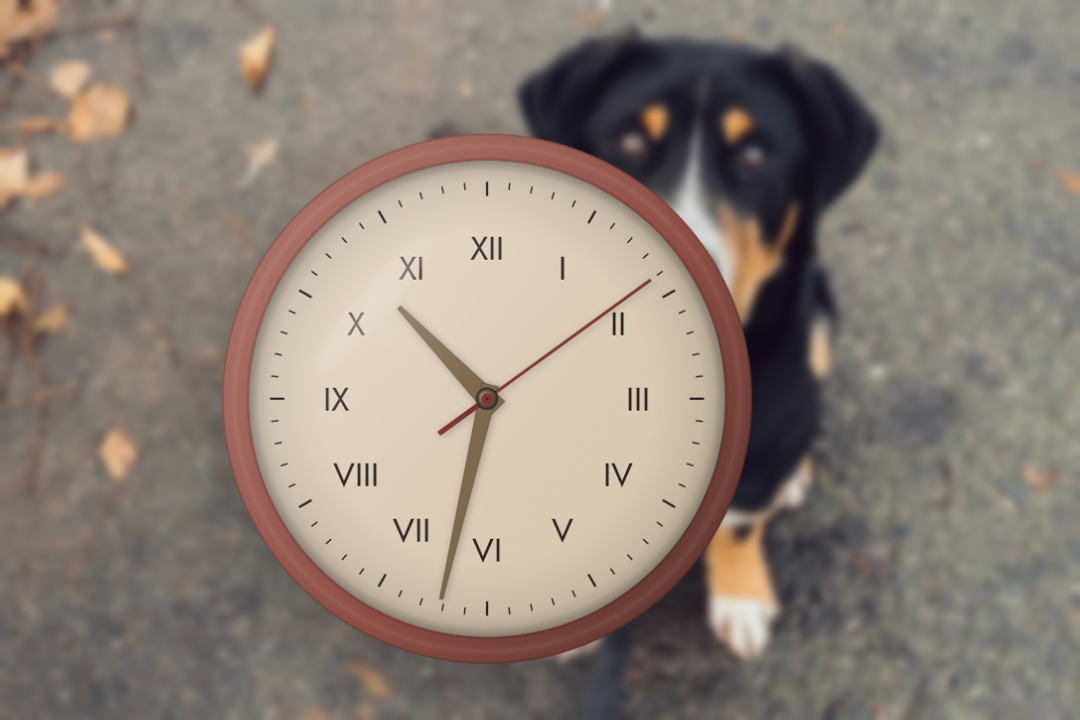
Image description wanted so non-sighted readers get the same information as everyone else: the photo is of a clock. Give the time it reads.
10:32:09
